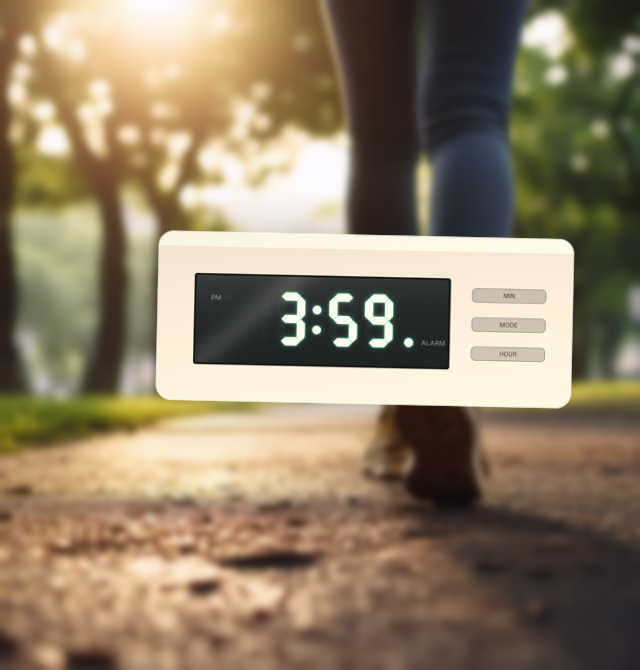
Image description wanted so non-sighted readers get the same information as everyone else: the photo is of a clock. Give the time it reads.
3:59
